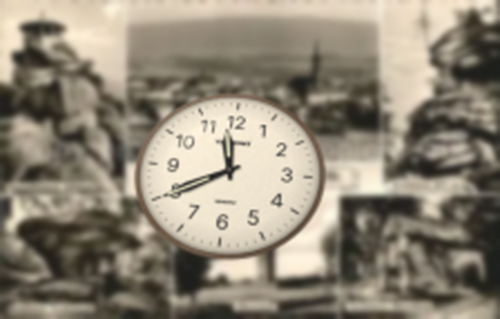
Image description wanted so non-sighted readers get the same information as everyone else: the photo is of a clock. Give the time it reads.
11:40
